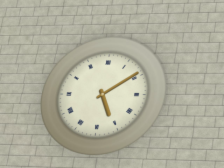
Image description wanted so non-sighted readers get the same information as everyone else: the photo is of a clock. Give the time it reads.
5:09
